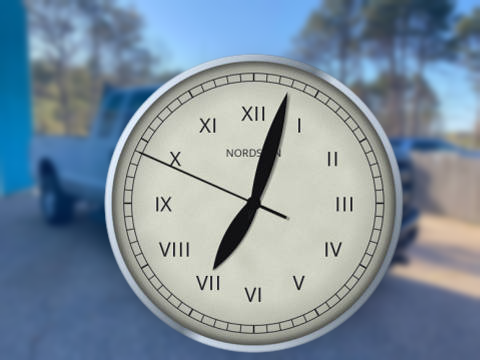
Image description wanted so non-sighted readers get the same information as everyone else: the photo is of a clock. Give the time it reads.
7:02:49
